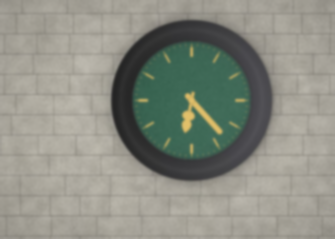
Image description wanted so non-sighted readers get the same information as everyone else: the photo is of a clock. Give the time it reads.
6:23
